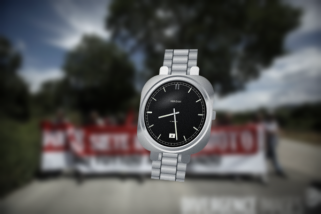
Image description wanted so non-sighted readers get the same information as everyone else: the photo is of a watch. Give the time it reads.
8:28
